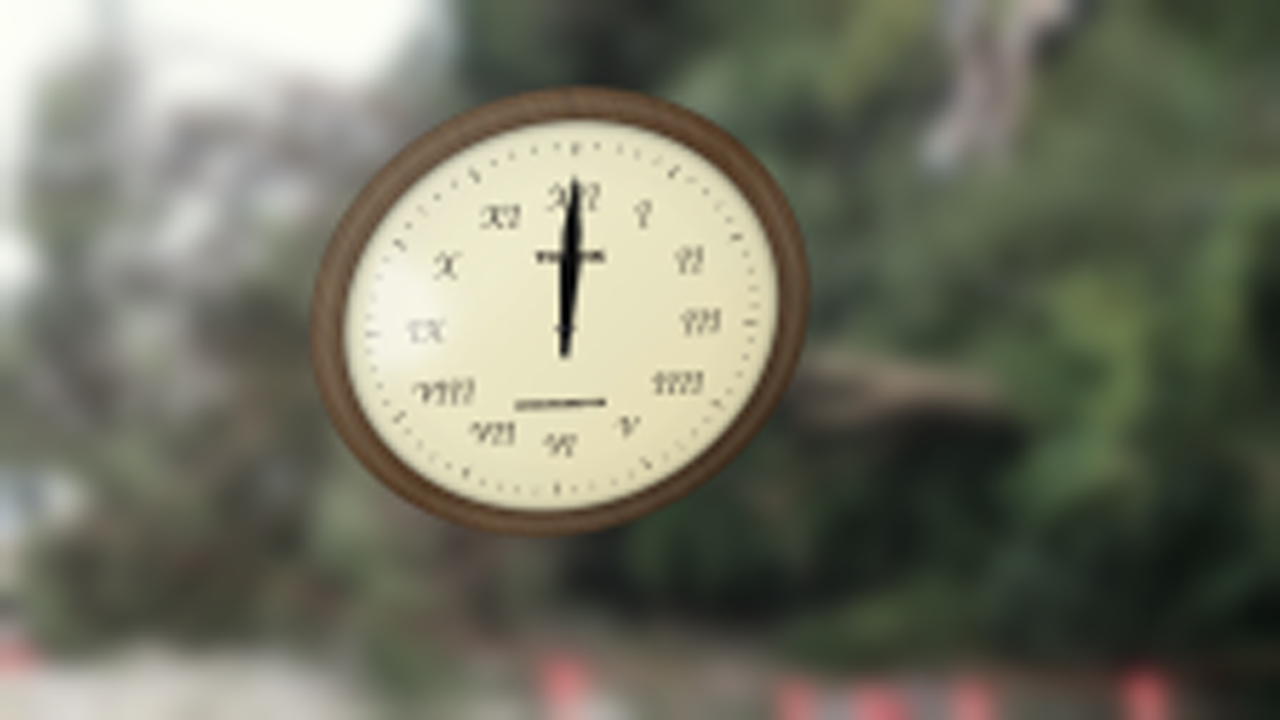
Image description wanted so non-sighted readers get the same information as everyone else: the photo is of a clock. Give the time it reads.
12:00
